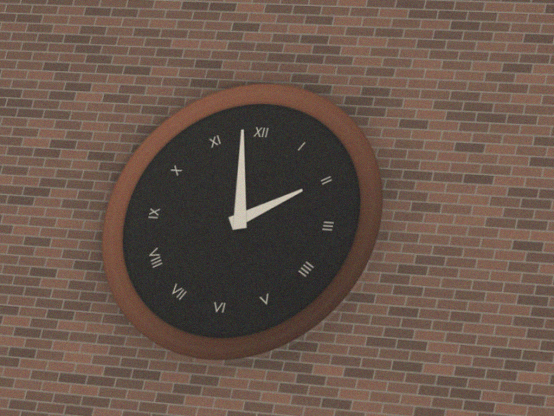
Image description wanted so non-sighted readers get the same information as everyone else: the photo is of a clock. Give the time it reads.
1:58
